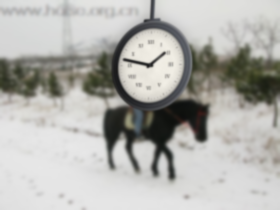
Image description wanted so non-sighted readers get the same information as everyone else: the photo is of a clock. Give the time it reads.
1:47
